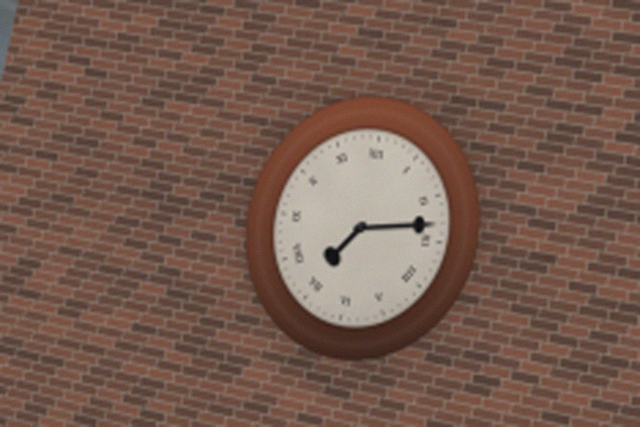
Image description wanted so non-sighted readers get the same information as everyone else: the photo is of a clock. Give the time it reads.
7:13
